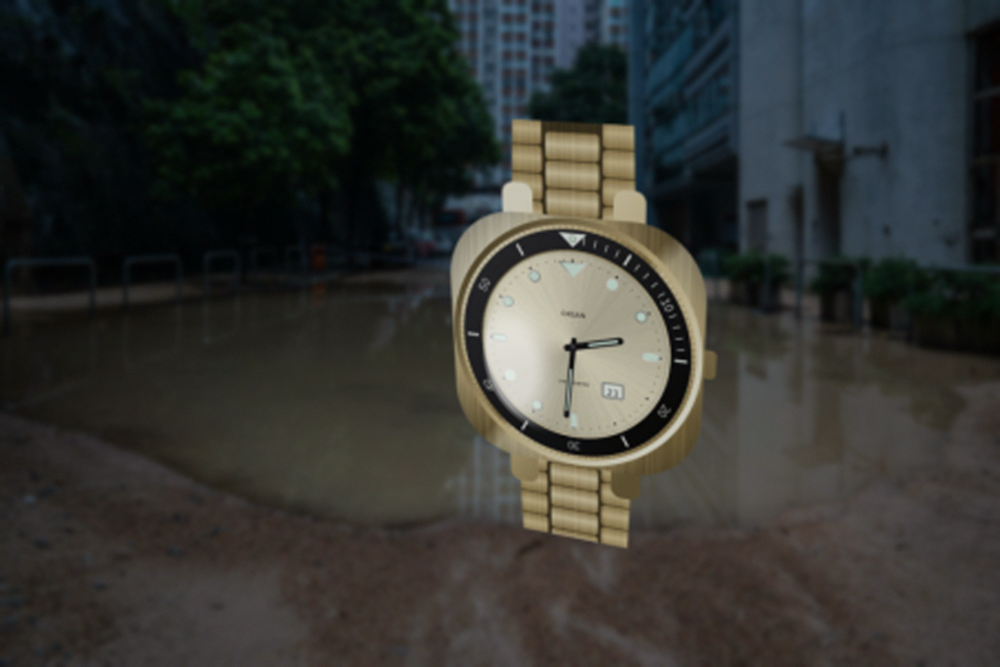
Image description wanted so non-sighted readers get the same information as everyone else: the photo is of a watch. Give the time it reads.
2:31
